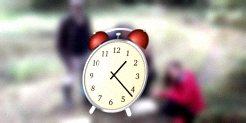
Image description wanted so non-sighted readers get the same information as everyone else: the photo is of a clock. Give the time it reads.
1:22
